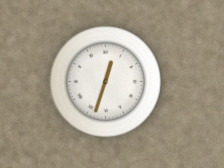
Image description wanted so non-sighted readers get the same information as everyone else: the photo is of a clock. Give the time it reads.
12:33
